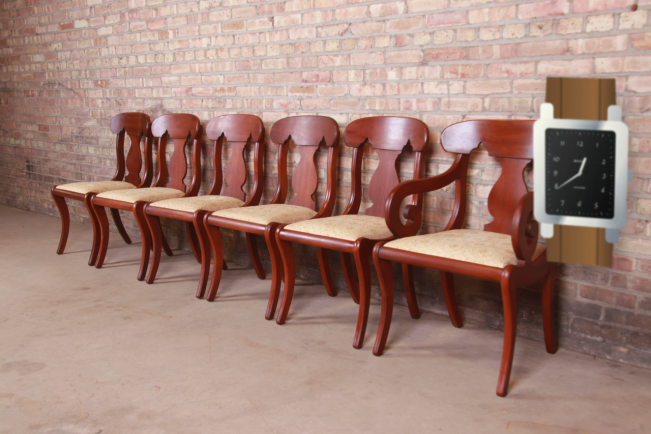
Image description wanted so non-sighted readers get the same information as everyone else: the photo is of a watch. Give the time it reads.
12:39
